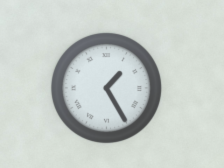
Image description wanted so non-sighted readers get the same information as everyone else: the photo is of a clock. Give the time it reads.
1:25
